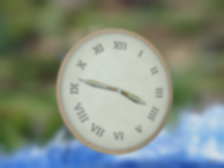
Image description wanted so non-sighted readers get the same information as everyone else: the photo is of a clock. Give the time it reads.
3:47
